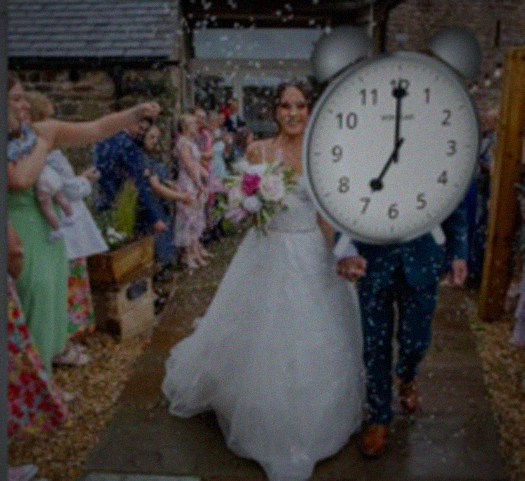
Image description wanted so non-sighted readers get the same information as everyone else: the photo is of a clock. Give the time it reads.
7:00
